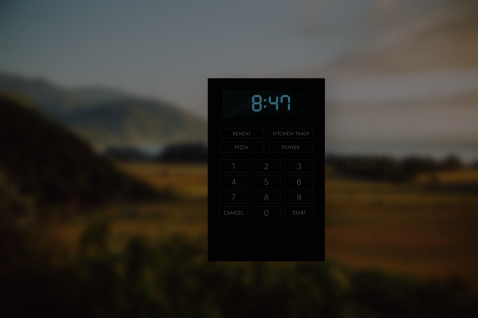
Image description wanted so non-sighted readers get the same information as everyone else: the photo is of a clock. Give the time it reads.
8:47
